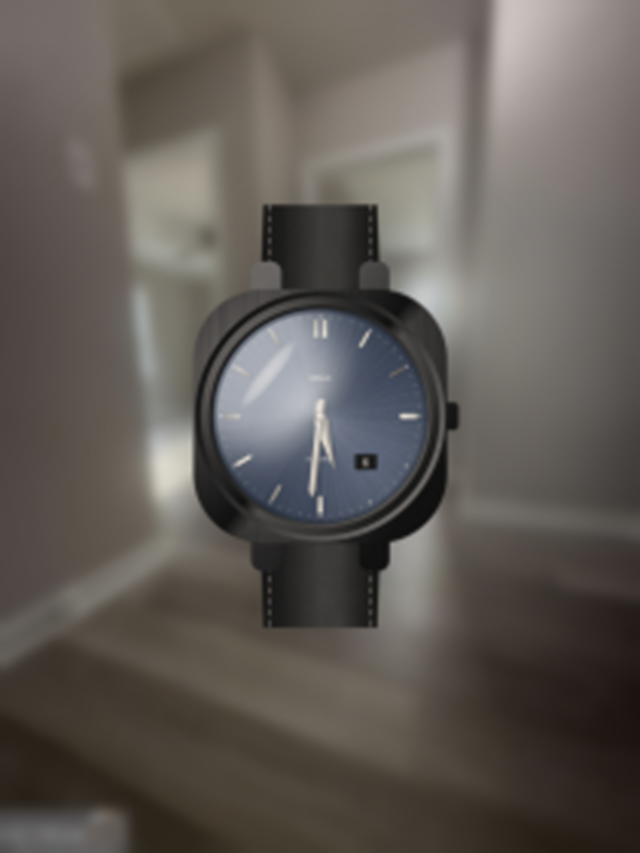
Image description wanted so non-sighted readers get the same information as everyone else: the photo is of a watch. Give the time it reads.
5:31
